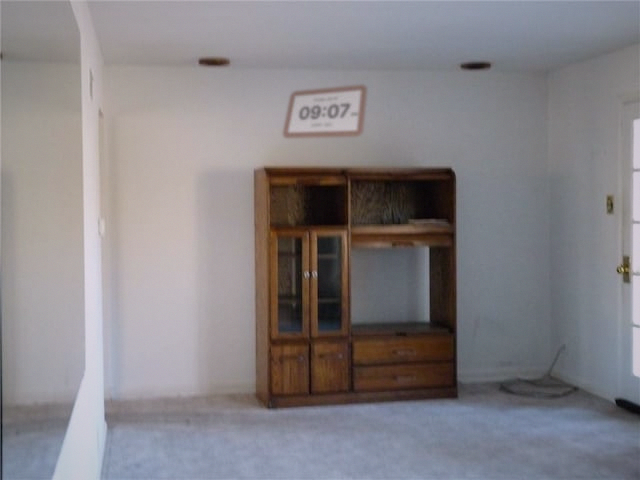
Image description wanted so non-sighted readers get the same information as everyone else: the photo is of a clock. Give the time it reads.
9:07
